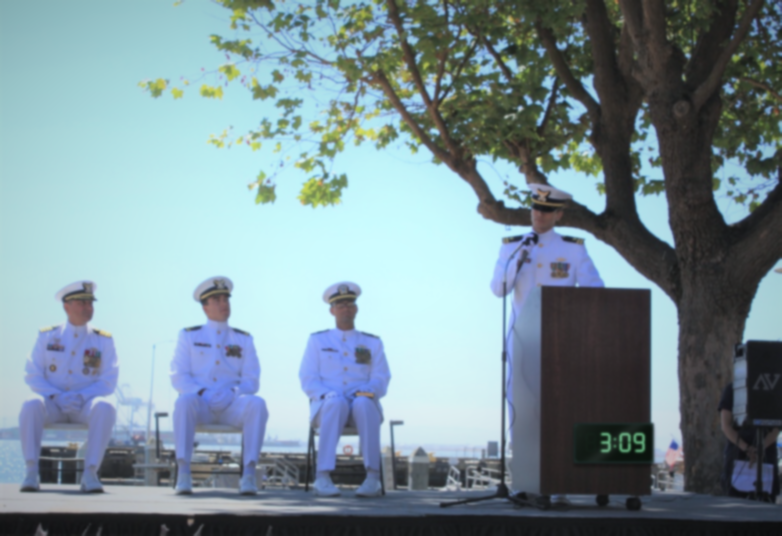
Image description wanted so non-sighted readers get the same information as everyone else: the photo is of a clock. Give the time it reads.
3:09
